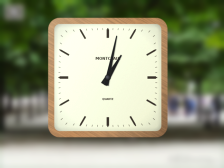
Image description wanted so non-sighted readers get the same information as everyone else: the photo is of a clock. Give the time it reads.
1:02
